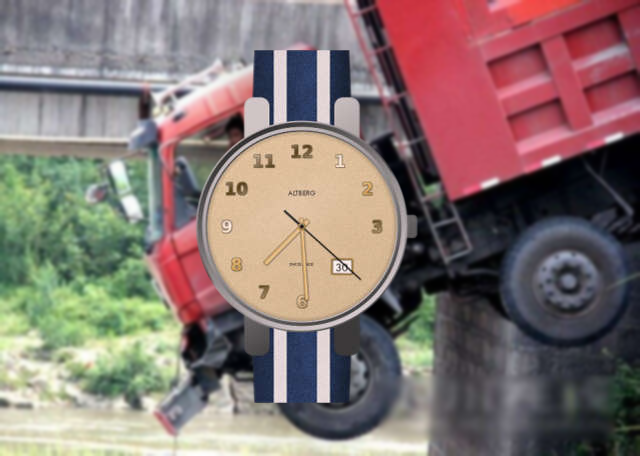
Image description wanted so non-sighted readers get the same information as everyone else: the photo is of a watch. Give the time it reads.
7:29:22
